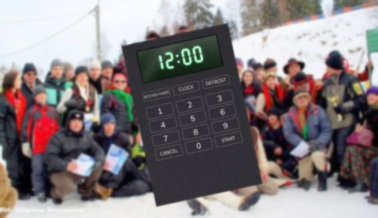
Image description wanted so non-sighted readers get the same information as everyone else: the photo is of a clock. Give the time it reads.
12:00
